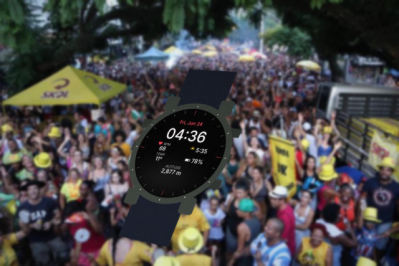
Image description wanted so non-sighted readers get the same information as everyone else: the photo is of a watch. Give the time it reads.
4:36
